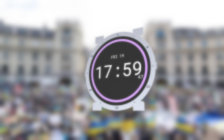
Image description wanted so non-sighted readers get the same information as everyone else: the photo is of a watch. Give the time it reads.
17:59
